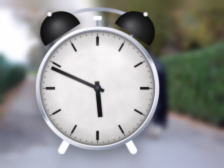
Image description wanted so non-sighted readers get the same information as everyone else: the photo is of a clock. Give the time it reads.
5:49
